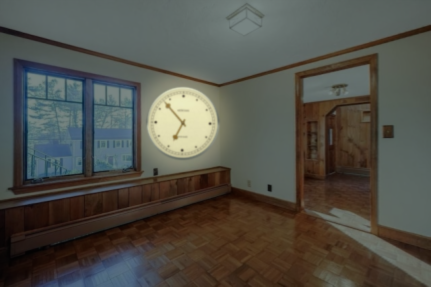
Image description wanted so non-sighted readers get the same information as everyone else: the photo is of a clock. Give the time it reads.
6:53
